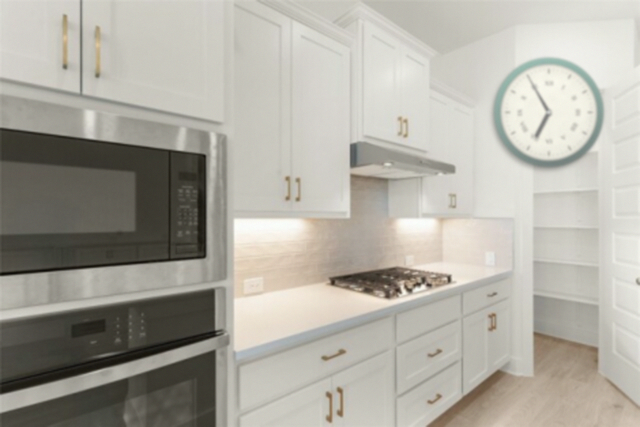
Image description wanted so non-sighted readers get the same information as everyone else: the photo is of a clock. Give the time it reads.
6:55
